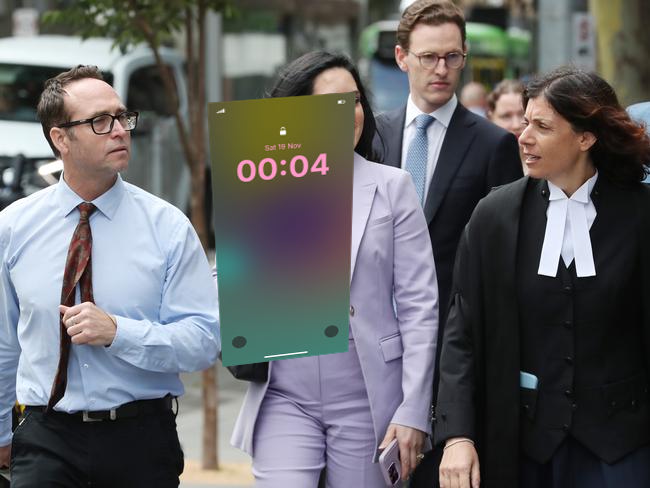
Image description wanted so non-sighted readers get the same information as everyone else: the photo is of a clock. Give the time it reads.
0:04
